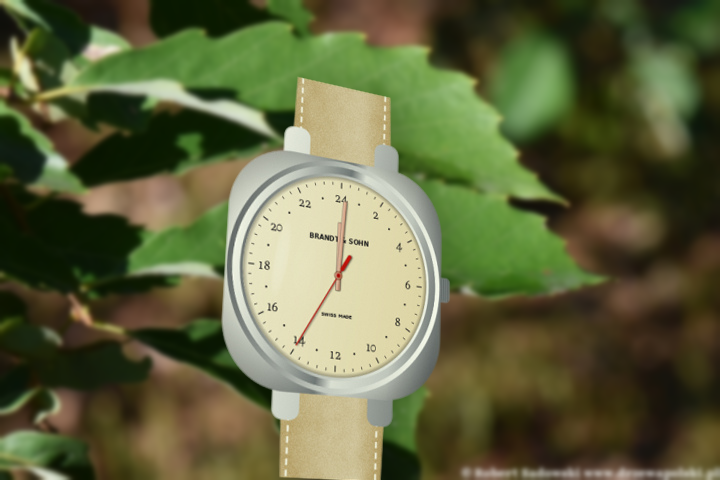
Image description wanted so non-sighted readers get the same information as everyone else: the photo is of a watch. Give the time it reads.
0:00:35
